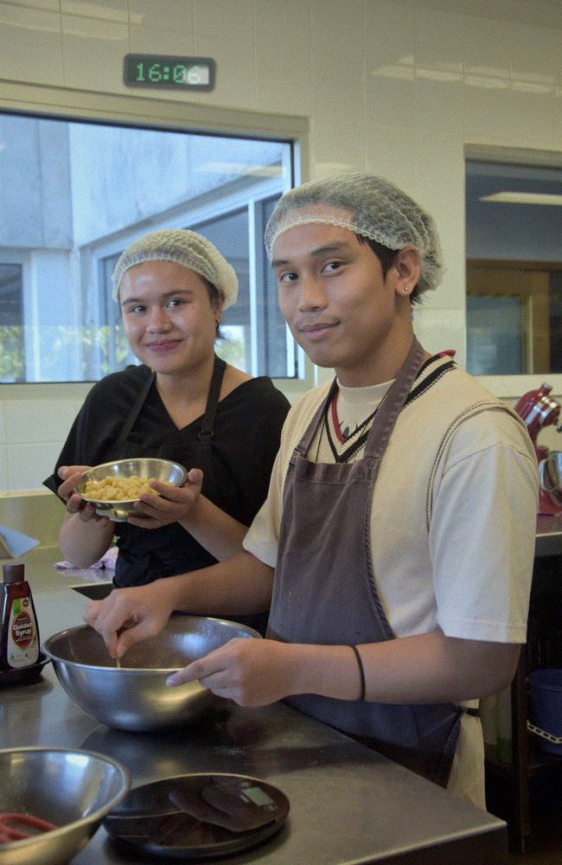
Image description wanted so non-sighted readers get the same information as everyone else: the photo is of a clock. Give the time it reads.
16:06
